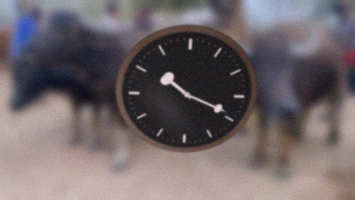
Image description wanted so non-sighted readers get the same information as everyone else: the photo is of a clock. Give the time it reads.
10:19
